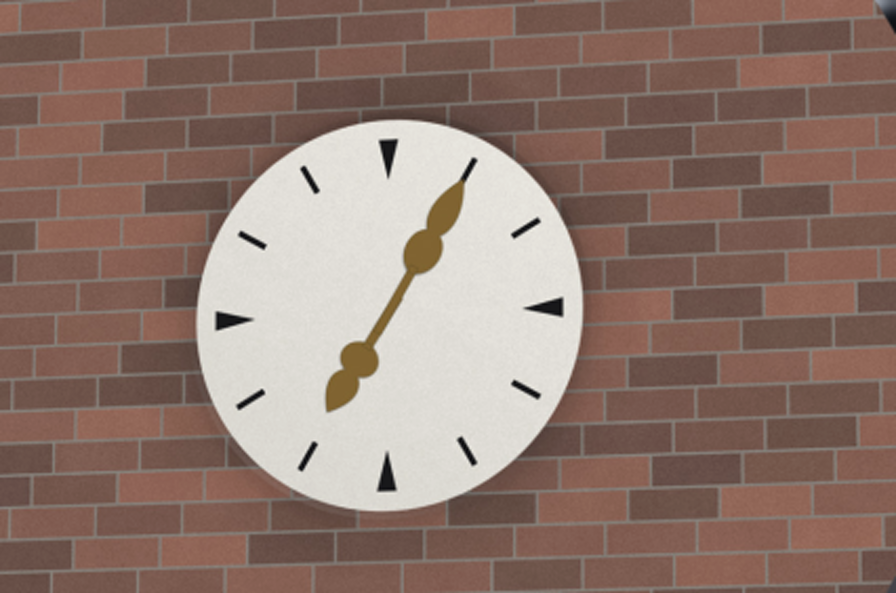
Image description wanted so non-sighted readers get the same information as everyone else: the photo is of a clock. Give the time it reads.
7:05
